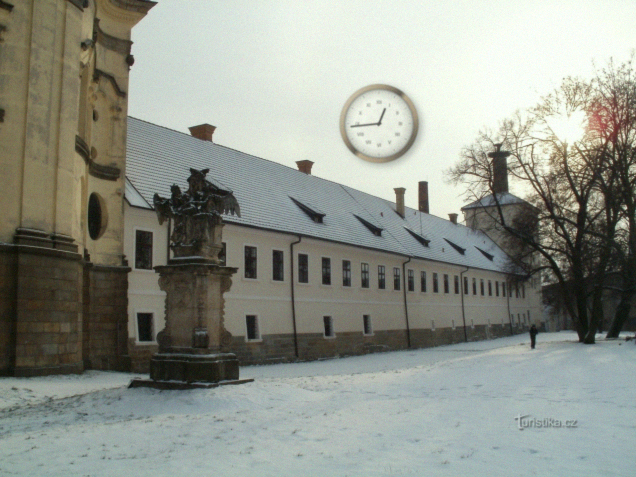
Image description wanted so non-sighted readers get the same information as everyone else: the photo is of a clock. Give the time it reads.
12:44
